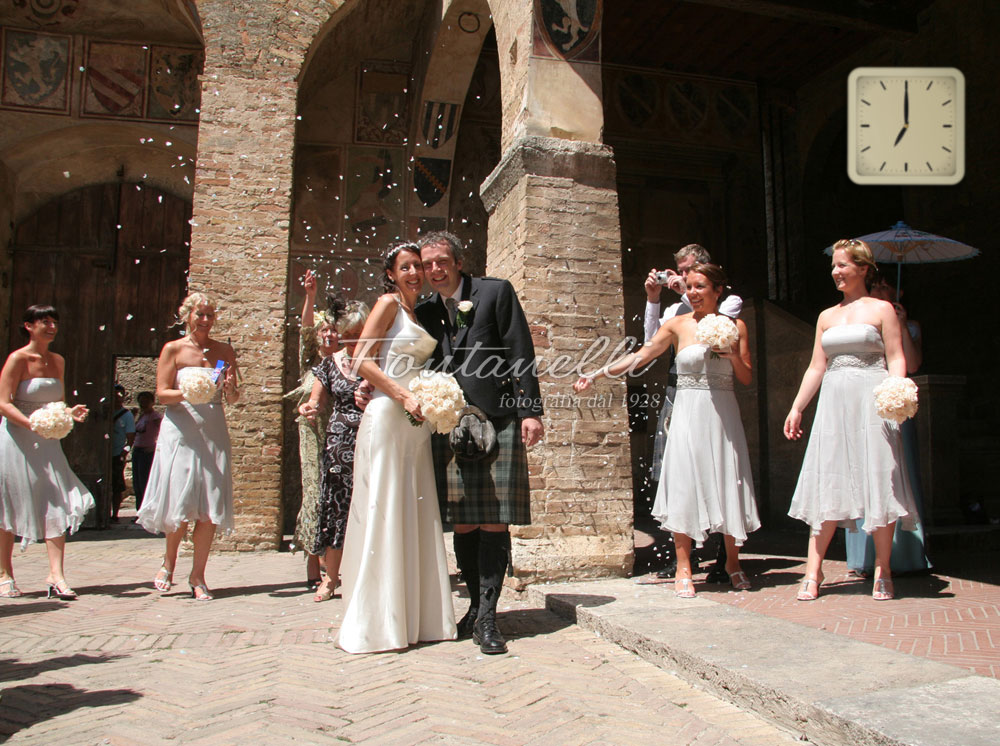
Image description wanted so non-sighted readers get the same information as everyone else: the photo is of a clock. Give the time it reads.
7:00
